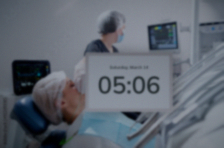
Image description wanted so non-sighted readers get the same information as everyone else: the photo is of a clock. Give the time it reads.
5:06
